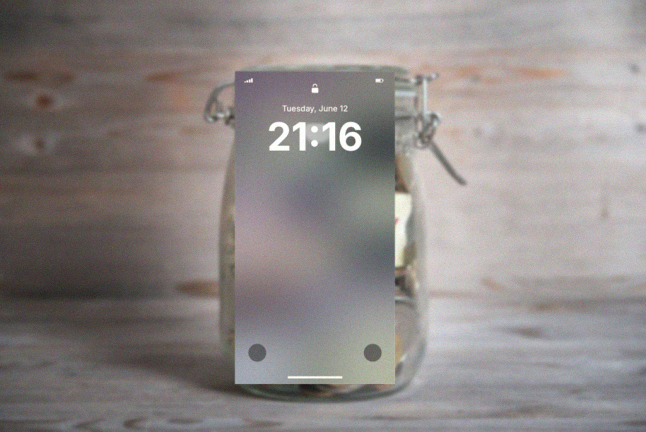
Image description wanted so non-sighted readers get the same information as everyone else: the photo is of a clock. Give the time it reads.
21:16
